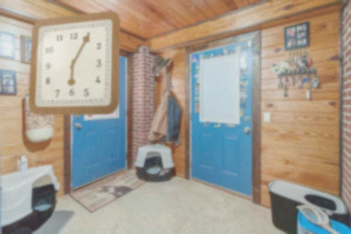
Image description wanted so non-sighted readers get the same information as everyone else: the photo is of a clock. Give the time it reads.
6:05
